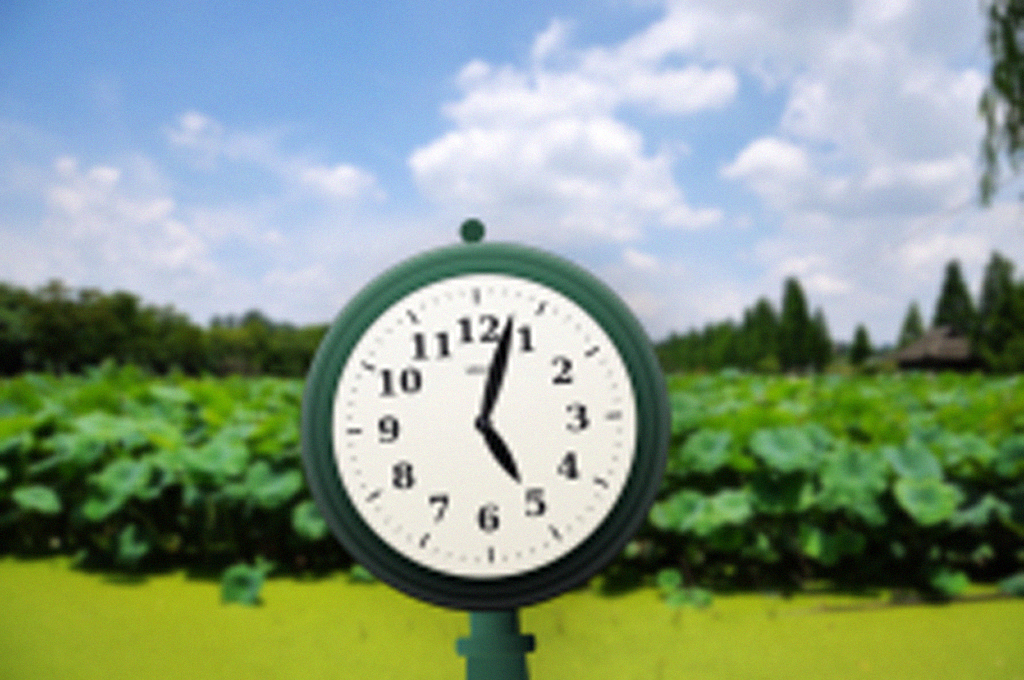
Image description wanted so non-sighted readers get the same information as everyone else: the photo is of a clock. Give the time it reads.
5:03
